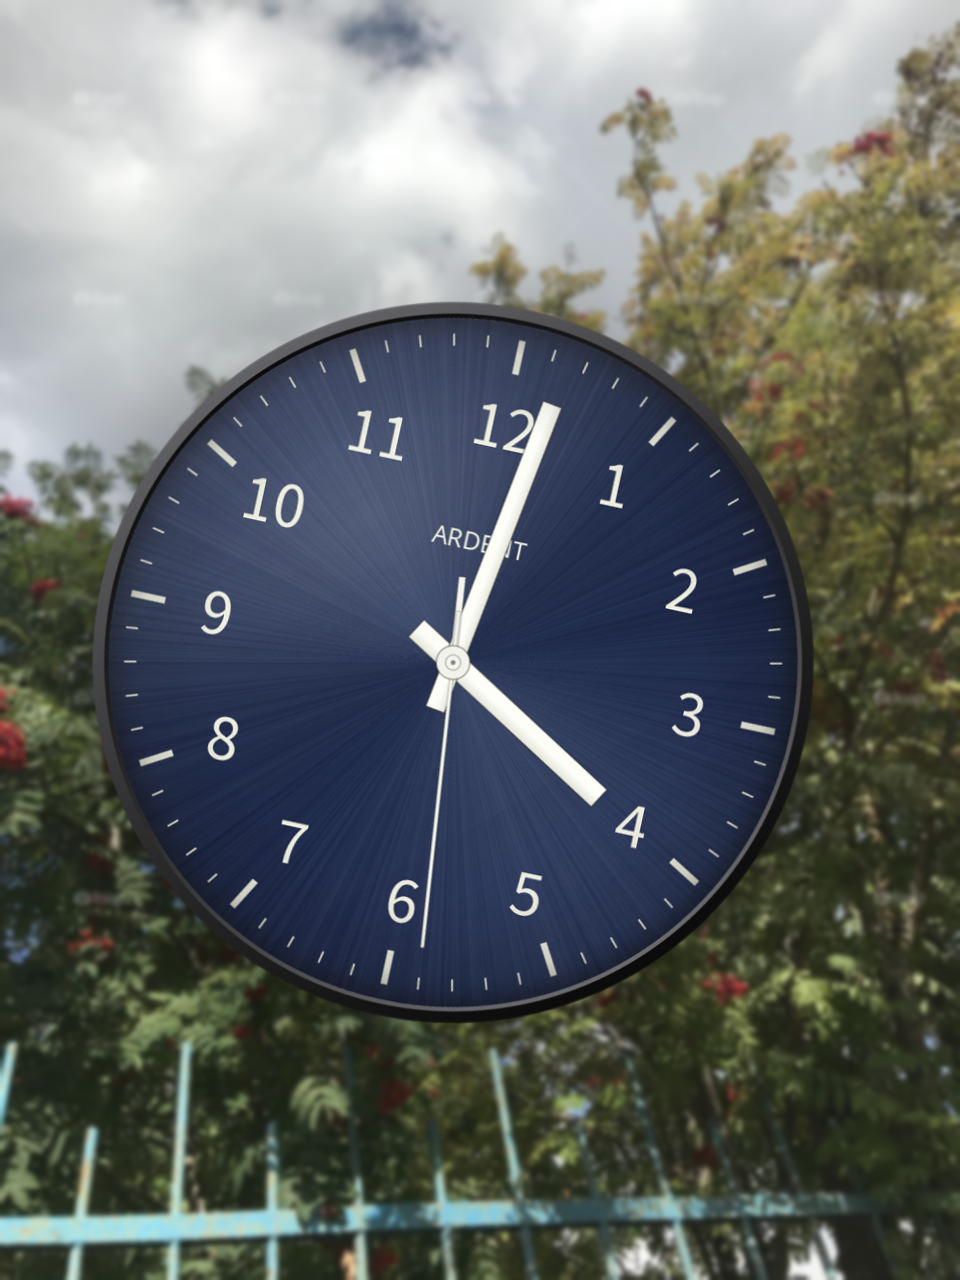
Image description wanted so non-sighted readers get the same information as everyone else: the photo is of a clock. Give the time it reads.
4:01:29
